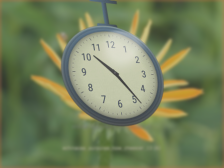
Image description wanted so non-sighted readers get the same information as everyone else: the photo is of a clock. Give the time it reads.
10:24
